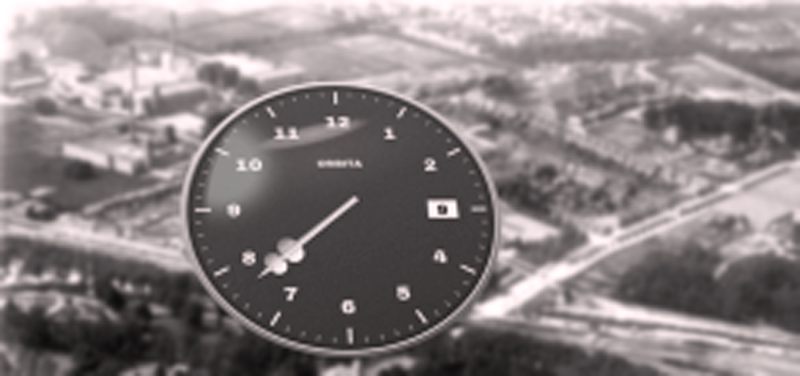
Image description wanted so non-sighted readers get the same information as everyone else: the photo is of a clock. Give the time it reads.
7:38
